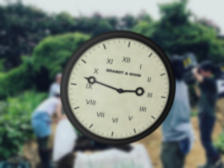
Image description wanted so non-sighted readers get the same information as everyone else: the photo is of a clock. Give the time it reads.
2:47
